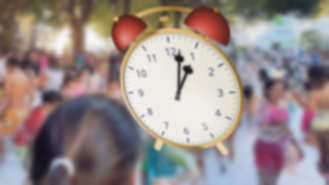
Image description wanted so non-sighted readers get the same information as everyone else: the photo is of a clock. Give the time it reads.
1:02
